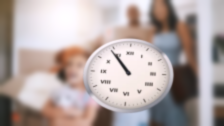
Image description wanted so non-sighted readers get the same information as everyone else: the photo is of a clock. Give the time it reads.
10:54
